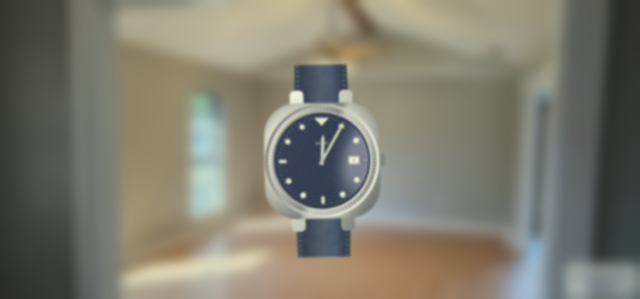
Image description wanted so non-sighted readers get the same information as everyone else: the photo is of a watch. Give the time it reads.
12:05
